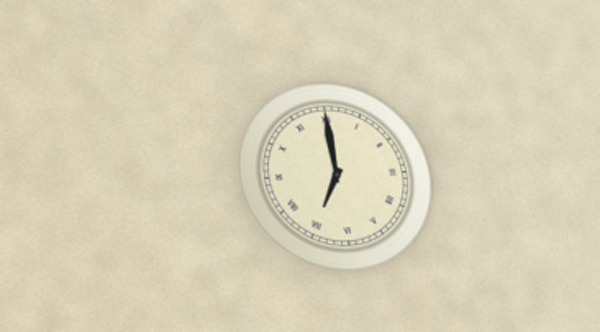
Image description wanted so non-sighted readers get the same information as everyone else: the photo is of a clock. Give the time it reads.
7:00
